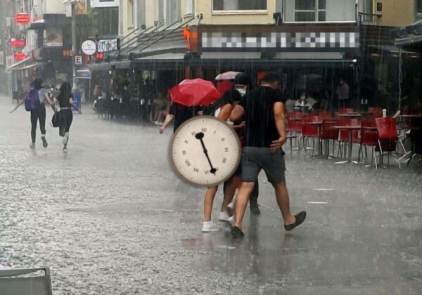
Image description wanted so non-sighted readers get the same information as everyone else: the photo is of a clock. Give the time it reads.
11:27
